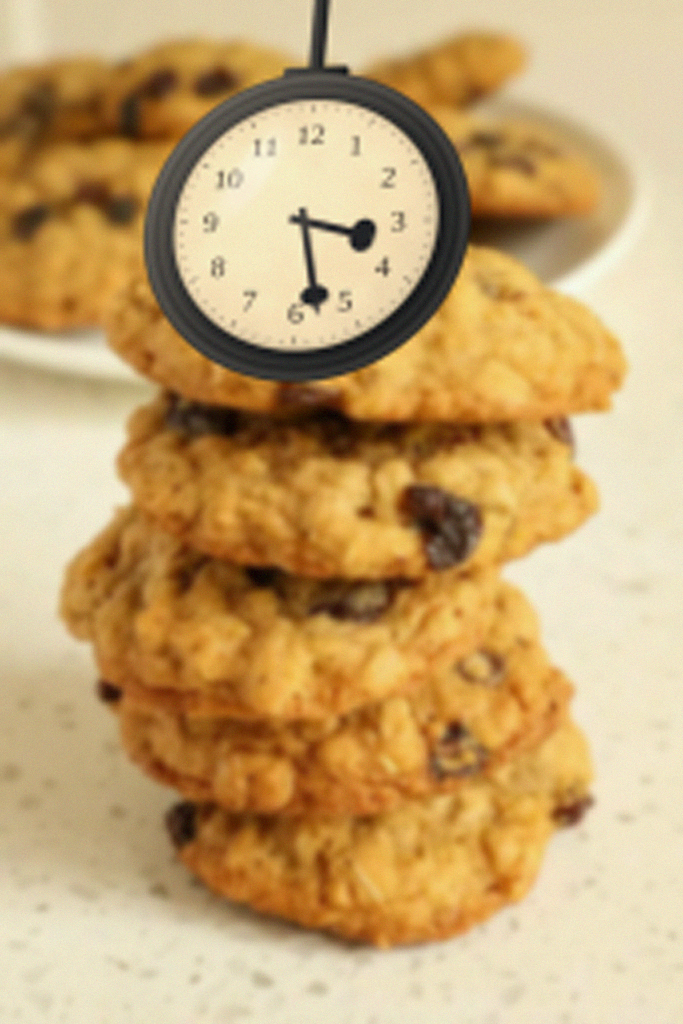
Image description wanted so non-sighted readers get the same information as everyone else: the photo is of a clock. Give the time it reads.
3:28
